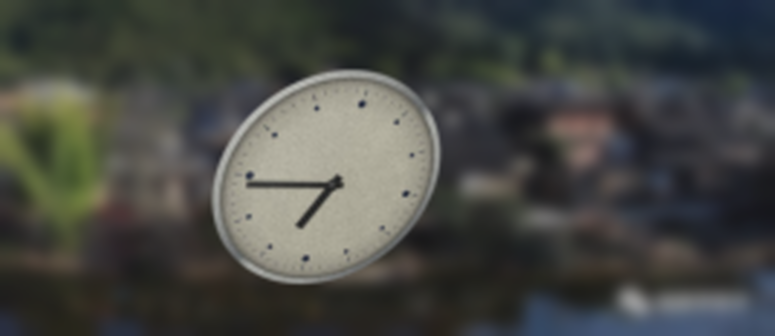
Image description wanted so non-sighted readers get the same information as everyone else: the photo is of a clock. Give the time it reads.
6:44
